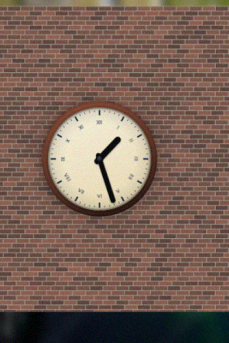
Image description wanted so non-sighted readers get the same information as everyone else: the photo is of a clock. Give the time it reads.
1:27
